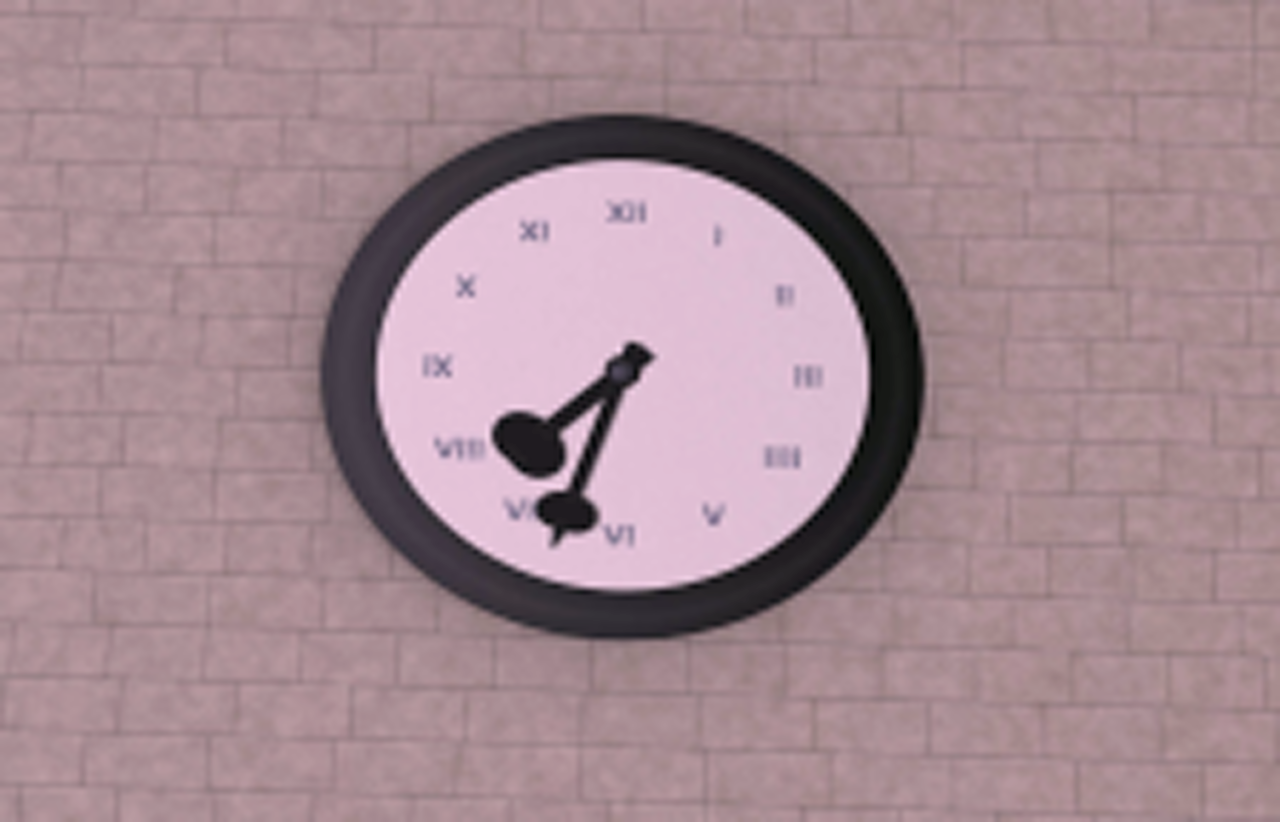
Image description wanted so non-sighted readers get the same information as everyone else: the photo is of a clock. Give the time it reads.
7:33
